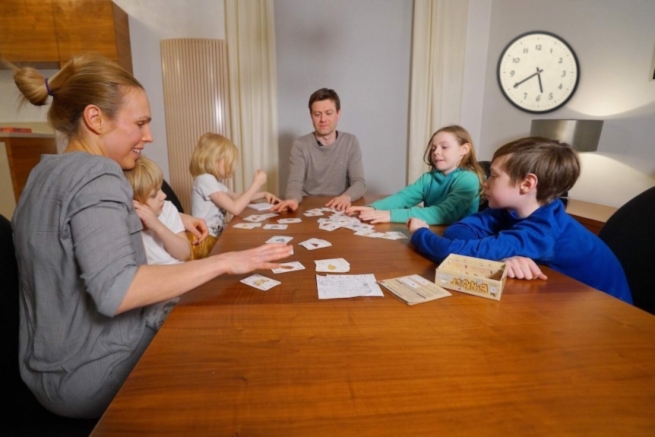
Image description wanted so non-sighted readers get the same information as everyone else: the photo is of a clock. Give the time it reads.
5:40
